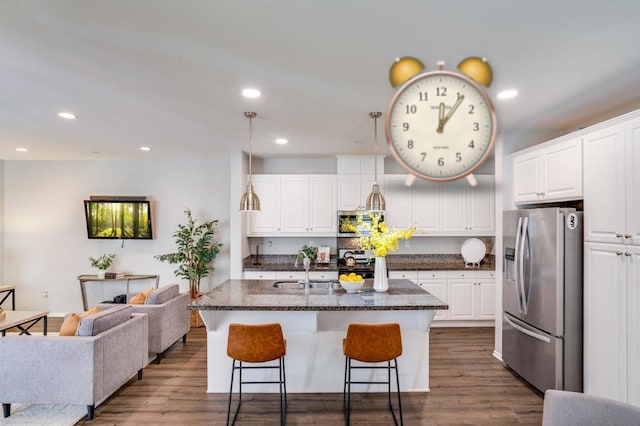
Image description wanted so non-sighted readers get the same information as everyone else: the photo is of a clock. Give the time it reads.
12:06
